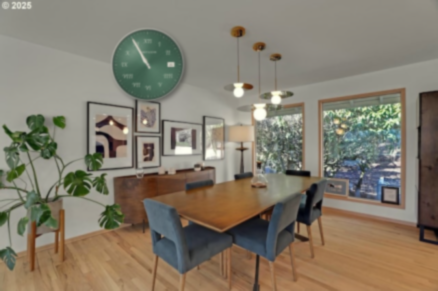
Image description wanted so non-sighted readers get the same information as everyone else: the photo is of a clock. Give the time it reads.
10:55
